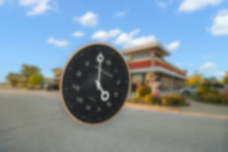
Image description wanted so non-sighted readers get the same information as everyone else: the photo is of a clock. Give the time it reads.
3:56
